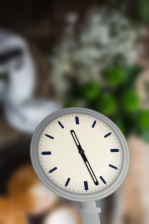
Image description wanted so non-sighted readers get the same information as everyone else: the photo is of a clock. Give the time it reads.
11:27
